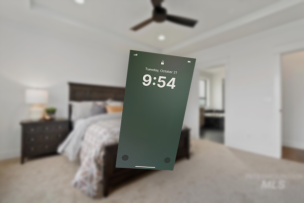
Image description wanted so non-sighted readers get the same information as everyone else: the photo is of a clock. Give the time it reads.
9:54
